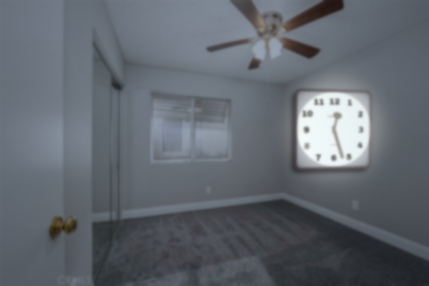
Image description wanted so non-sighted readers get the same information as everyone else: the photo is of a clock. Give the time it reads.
12:27
